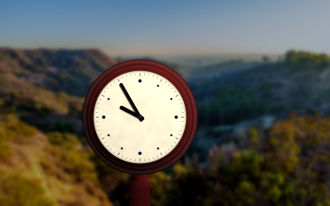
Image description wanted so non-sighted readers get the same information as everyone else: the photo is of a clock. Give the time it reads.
9:55
